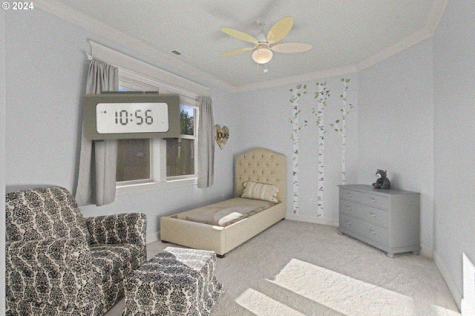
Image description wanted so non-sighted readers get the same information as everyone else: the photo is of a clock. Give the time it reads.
10:56
